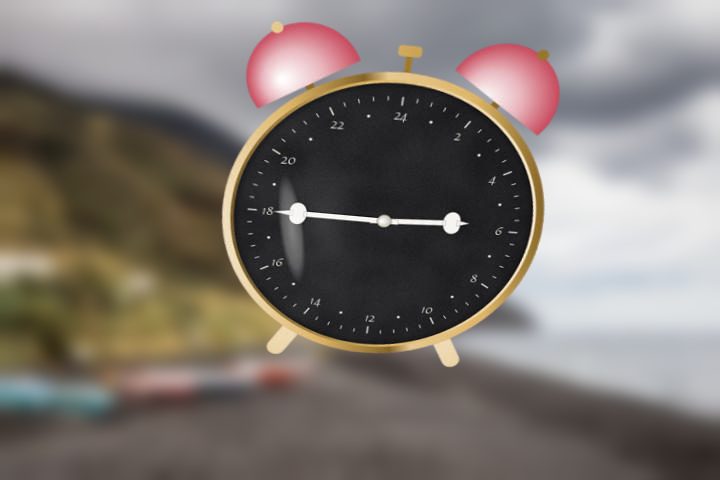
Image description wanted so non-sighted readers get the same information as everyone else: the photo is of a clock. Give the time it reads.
5:45
